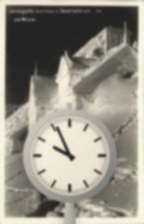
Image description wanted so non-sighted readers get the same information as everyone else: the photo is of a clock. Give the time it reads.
9:56
